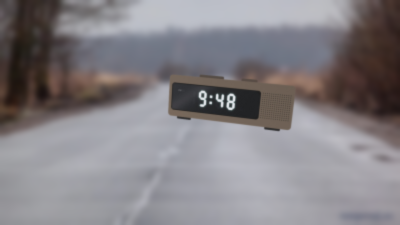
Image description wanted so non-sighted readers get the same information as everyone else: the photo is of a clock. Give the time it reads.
9:48
